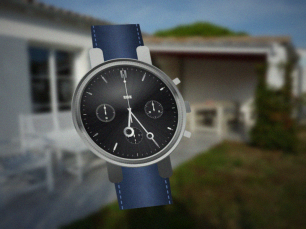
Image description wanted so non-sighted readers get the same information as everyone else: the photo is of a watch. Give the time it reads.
6:25
